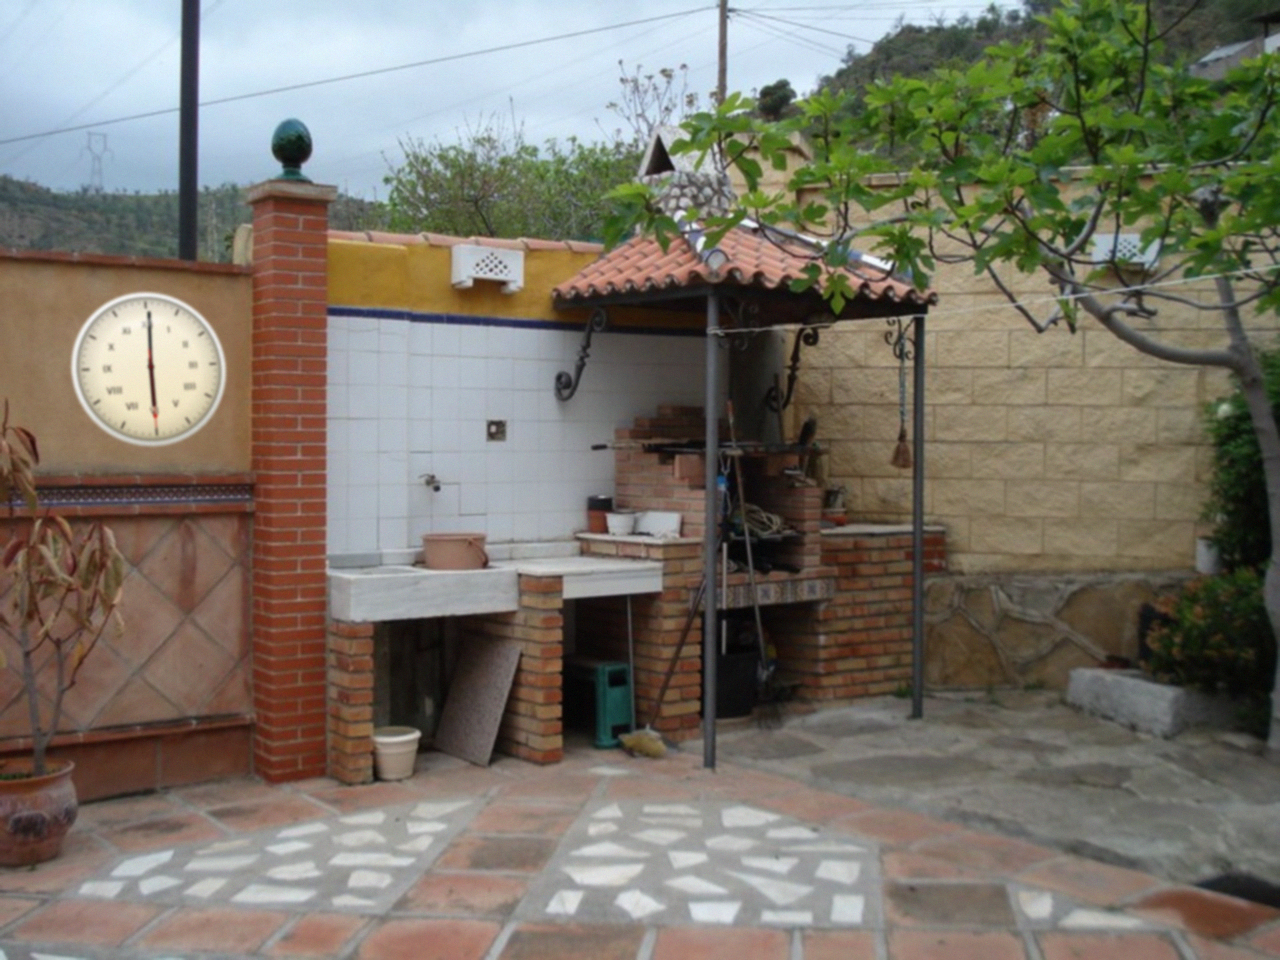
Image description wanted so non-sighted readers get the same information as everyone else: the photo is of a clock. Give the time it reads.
6:00:30
